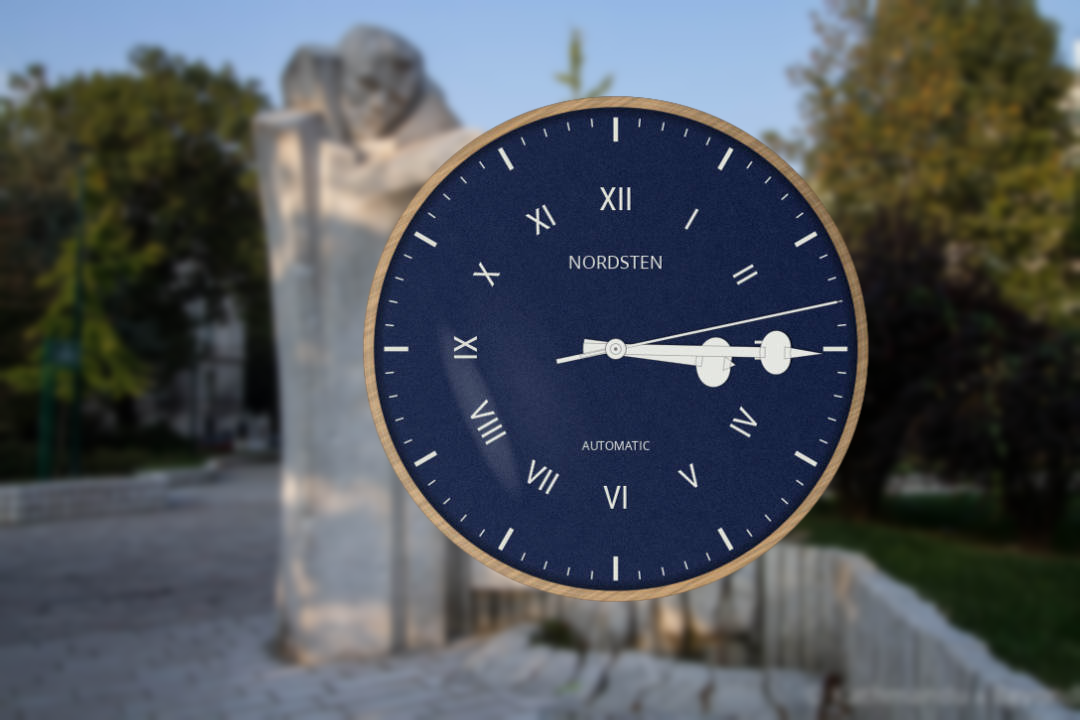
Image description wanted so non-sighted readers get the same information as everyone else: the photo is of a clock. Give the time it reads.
3:15:13
